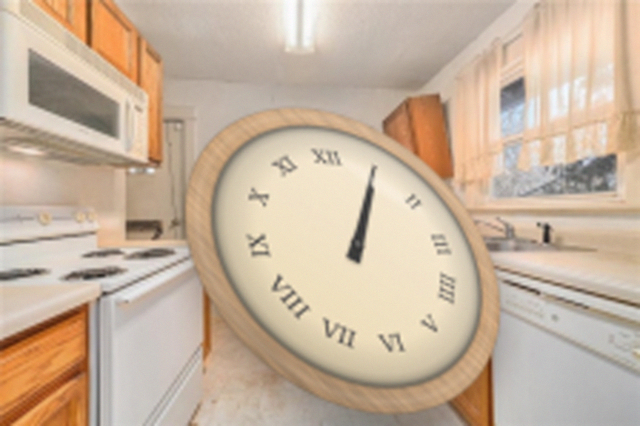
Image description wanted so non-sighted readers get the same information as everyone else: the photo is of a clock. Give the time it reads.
1:05
